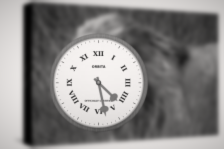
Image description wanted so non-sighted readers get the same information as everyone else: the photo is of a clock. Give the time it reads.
4:28
